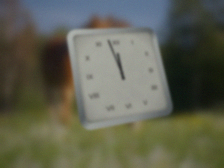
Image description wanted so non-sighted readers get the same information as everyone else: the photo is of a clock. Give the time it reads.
11:58
